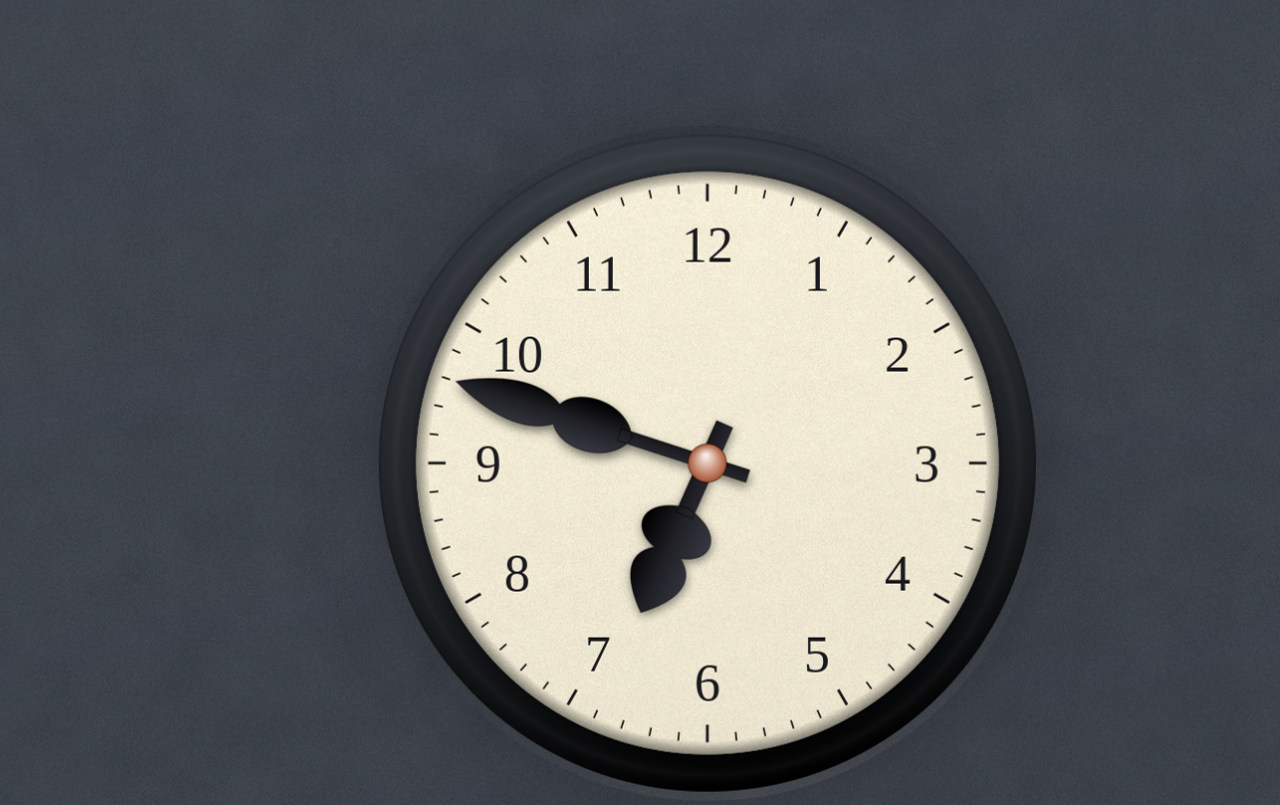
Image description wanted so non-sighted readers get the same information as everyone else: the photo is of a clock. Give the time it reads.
6:48
